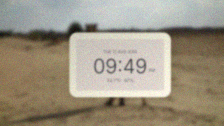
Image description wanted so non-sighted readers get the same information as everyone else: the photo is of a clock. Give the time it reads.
9:49
